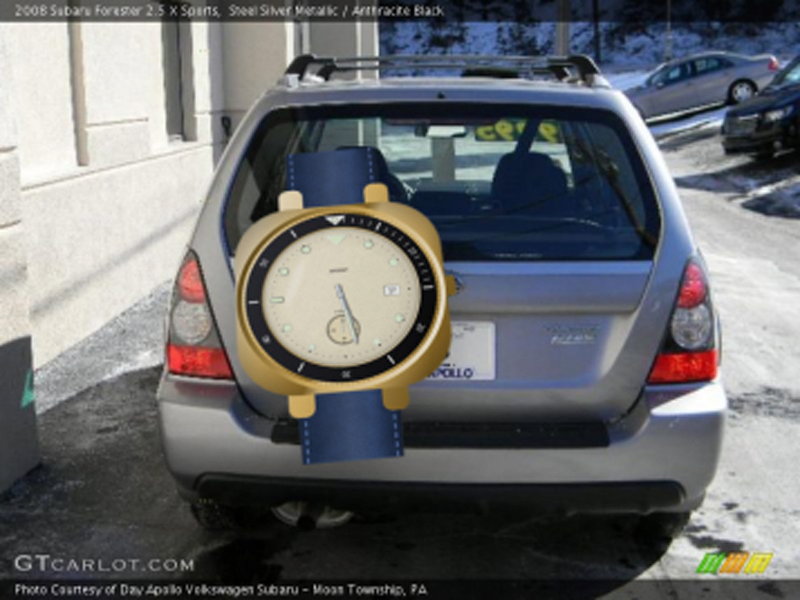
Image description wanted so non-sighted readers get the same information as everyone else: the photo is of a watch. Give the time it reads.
5:28
